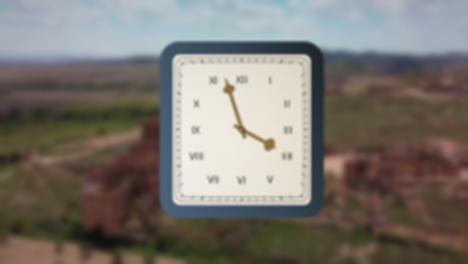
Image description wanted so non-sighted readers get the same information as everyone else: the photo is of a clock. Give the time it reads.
3:57
